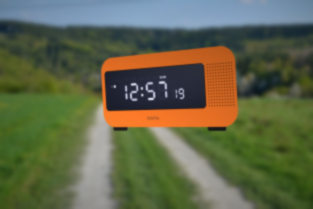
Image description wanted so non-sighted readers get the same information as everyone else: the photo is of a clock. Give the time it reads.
12:57
